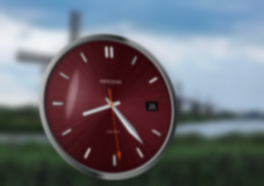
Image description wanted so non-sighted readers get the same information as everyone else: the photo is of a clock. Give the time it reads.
8:23:29
